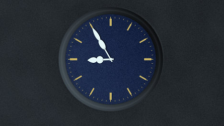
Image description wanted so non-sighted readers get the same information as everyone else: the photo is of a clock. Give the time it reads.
8:55
